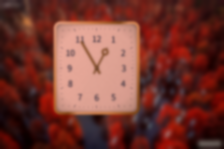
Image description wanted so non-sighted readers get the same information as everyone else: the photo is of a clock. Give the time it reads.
12:55
